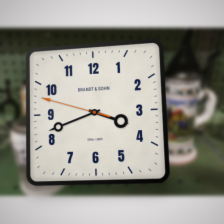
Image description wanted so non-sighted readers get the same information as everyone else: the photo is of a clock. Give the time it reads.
3:41:48
